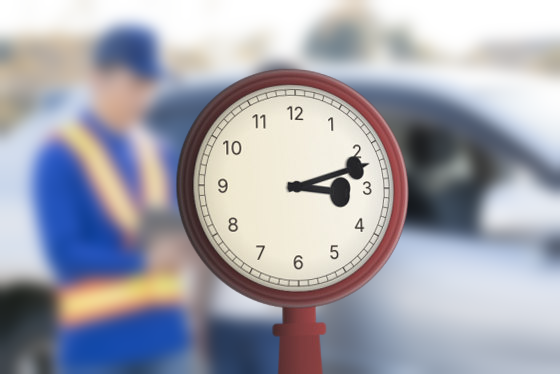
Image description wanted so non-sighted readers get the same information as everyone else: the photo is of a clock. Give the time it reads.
3:12
